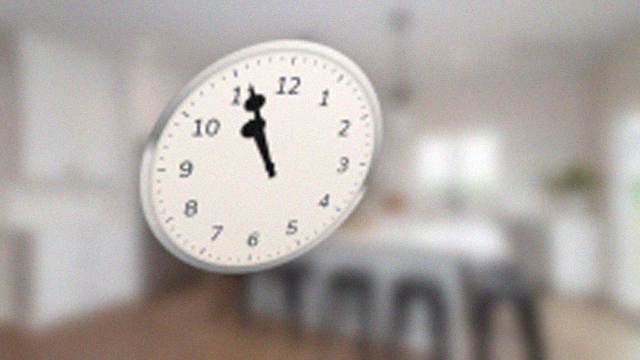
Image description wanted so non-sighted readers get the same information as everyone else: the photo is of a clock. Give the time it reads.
10:56
